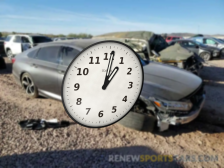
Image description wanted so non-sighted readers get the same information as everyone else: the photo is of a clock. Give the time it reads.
1:01
